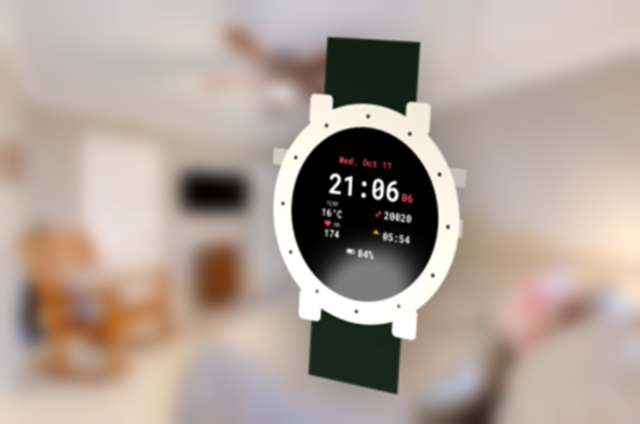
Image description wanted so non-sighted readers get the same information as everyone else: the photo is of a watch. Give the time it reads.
21:06
